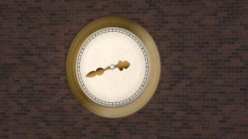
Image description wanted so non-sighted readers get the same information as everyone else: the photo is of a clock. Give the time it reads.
2:42
